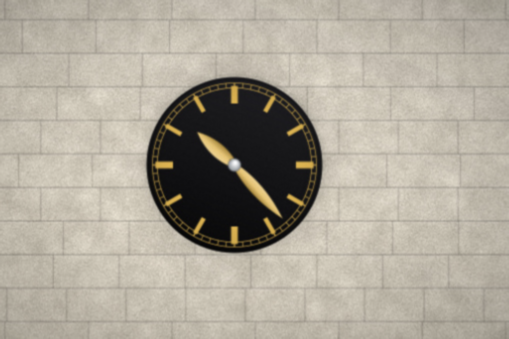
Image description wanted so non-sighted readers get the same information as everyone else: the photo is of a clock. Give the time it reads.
10:23
